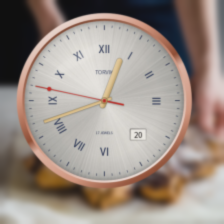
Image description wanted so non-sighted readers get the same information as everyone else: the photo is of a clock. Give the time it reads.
12:41:47
